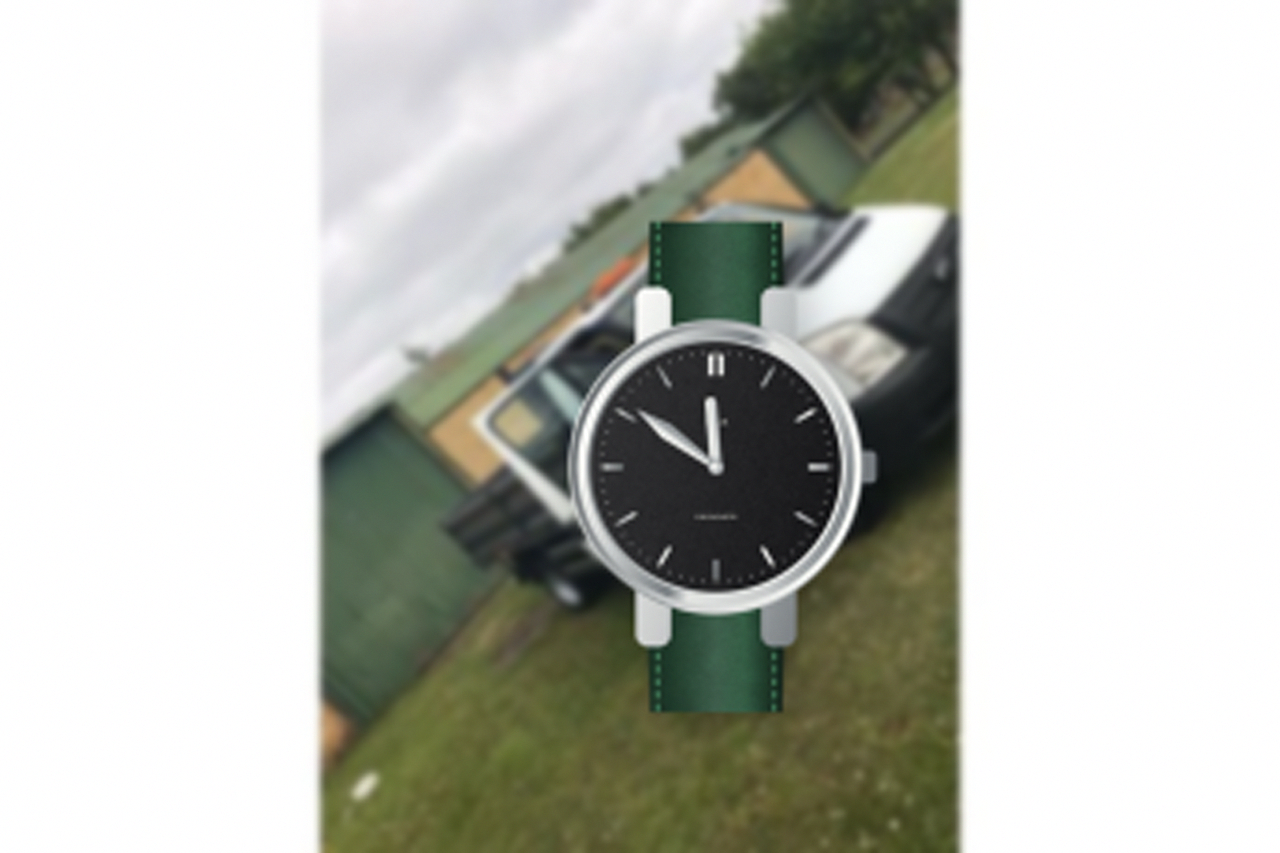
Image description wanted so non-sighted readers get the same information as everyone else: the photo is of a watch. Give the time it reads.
11:51
